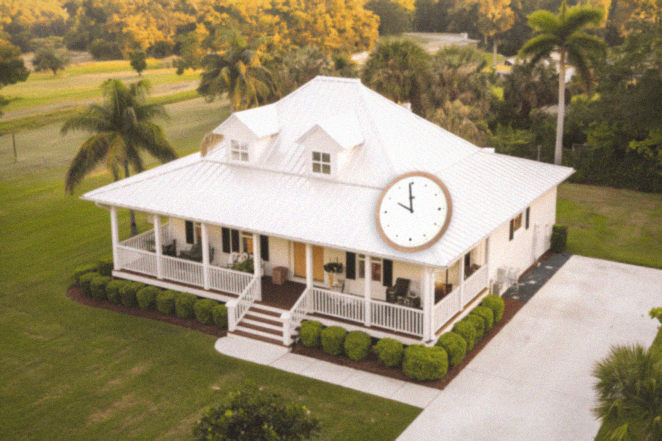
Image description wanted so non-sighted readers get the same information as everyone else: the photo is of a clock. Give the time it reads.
9:59
